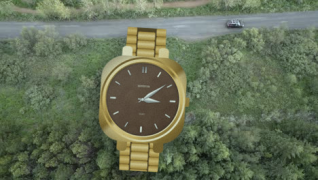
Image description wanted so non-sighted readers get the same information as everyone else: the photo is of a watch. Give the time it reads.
3:09
